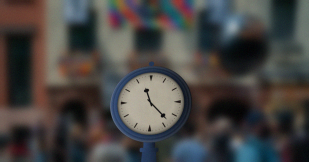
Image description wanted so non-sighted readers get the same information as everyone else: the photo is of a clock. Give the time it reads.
11:23
